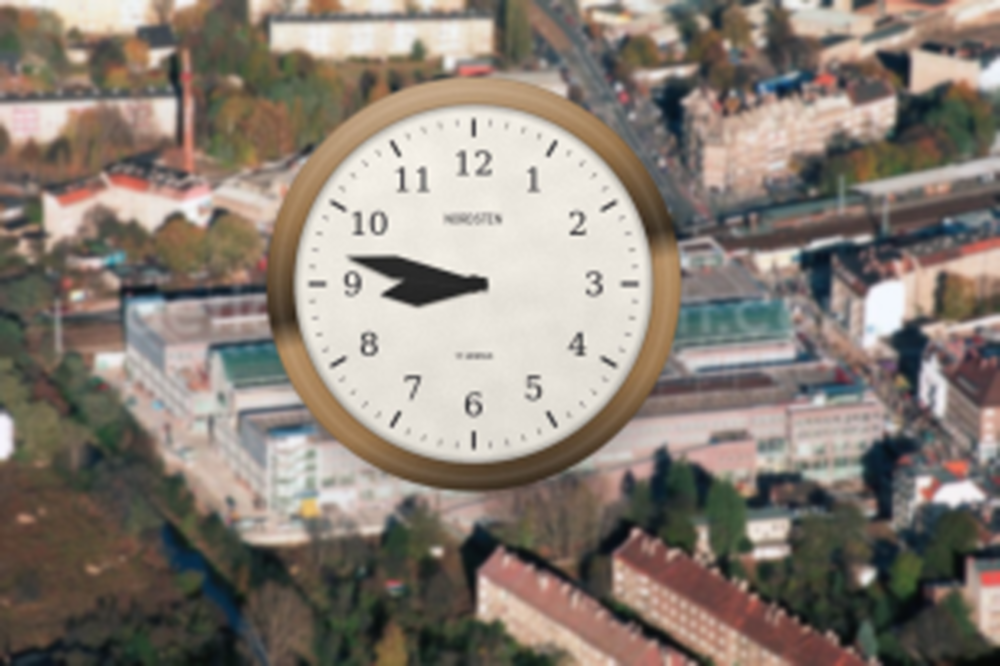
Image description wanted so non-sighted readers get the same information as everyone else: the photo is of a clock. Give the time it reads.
8:47
